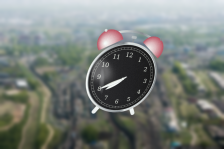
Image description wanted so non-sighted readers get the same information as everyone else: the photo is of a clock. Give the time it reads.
7:40
